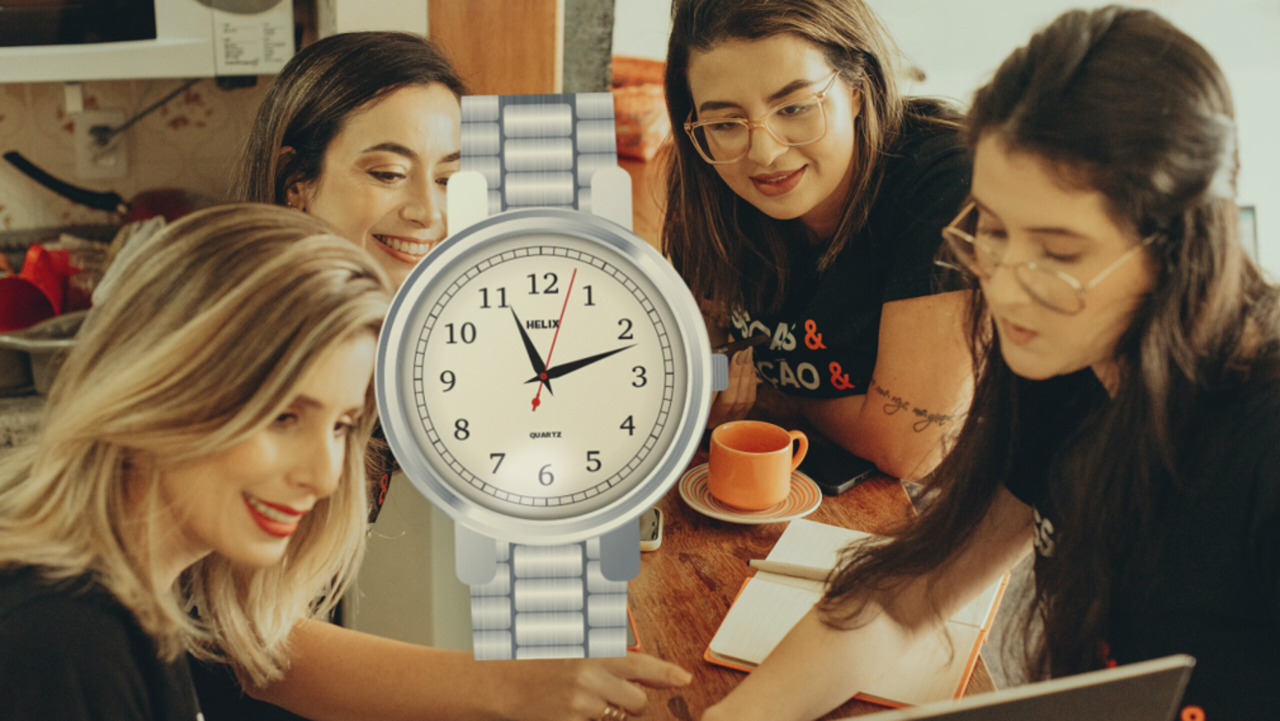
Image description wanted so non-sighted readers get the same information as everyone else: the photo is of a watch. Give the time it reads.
11:12:03
